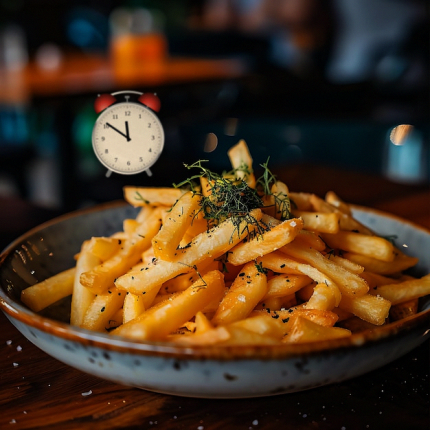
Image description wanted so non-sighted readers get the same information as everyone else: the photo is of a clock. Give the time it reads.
11:51
